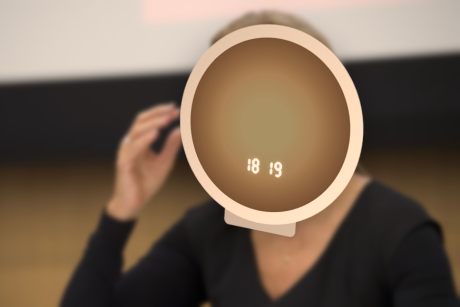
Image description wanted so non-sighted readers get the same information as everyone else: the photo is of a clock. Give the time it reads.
18:19
